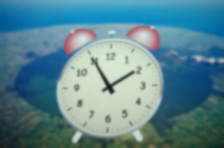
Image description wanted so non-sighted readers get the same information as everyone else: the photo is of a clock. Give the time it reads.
1:55
